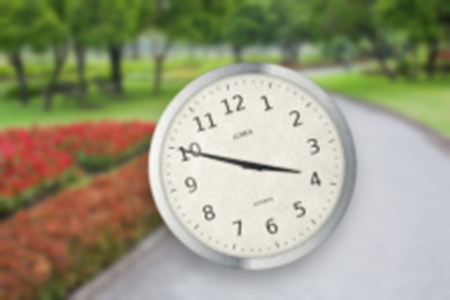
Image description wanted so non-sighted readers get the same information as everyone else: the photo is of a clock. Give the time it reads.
3:50
